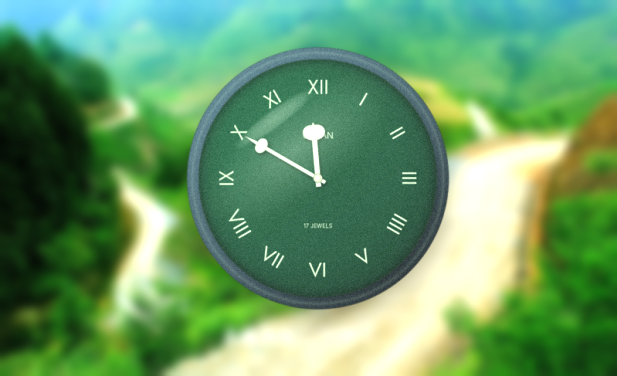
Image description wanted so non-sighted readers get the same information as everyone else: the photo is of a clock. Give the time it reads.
11:50
